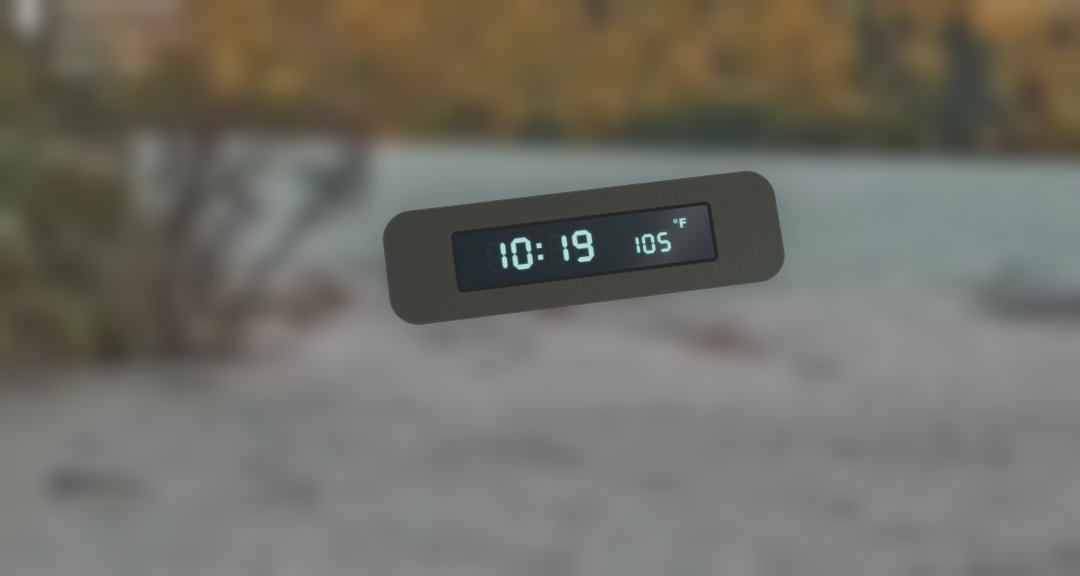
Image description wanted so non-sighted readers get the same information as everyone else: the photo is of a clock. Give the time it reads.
10:19
